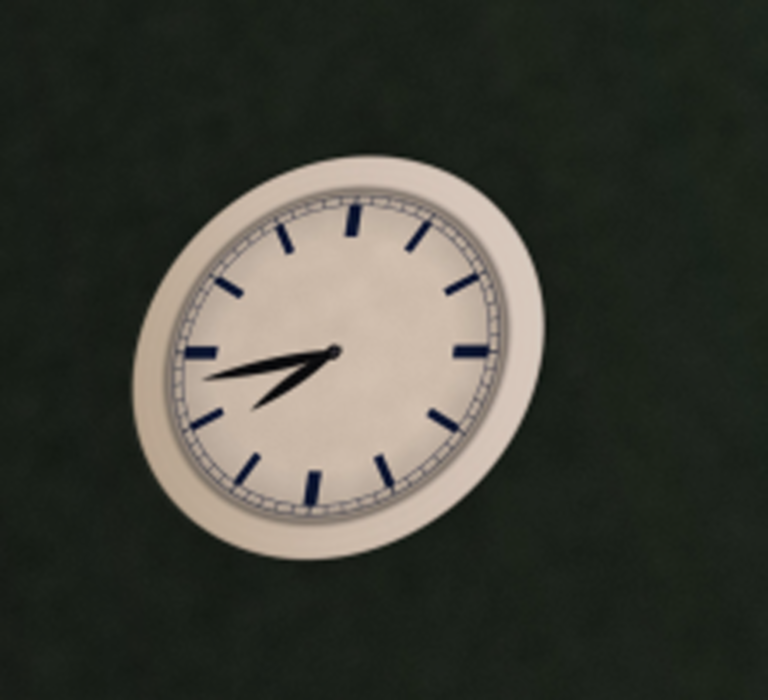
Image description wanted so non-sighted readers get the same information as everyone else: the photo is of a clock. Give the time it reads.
7:43
